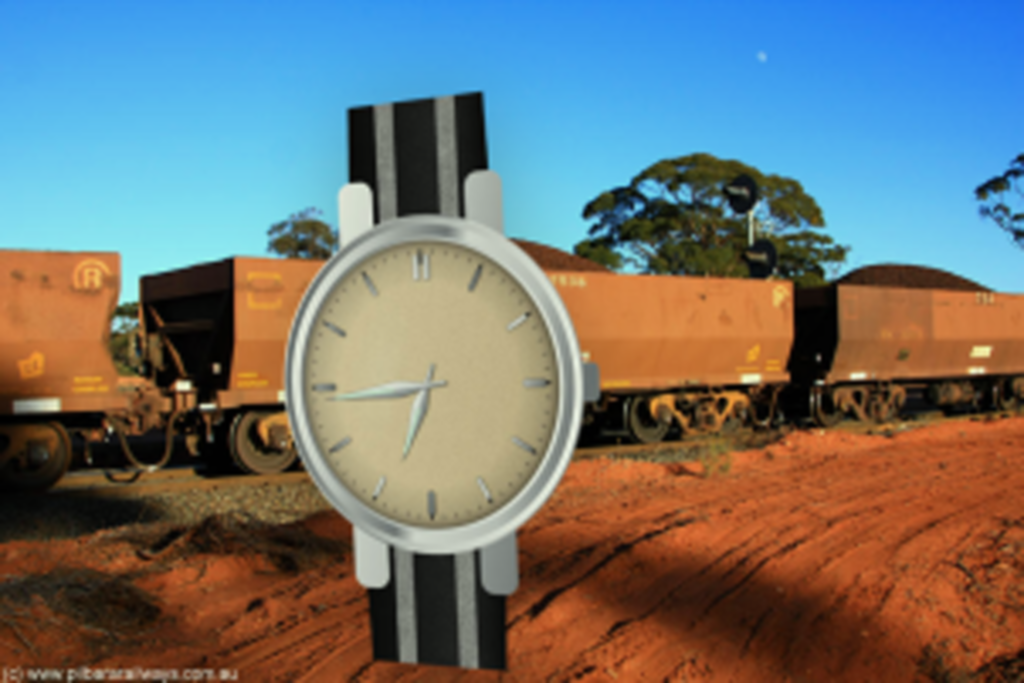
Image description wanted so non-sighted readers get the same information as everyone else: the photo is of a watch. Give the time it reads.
6:44
